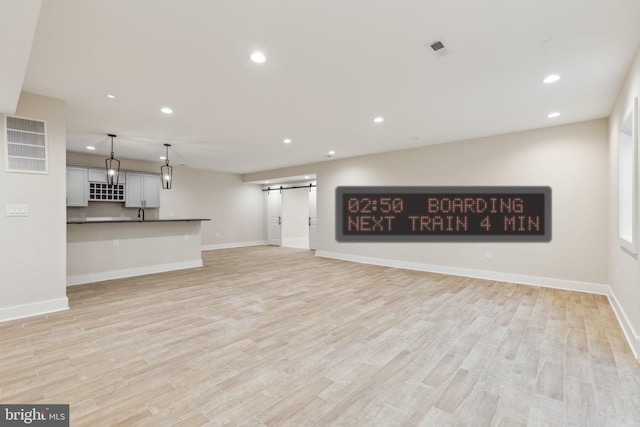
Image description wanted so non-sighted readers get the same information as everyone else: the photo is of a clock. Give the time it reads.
2:50
